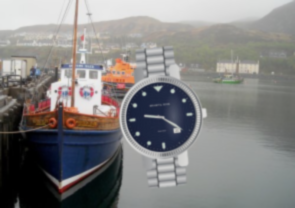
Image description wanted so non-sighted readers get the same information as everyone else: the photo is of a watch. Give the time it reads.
9:21
